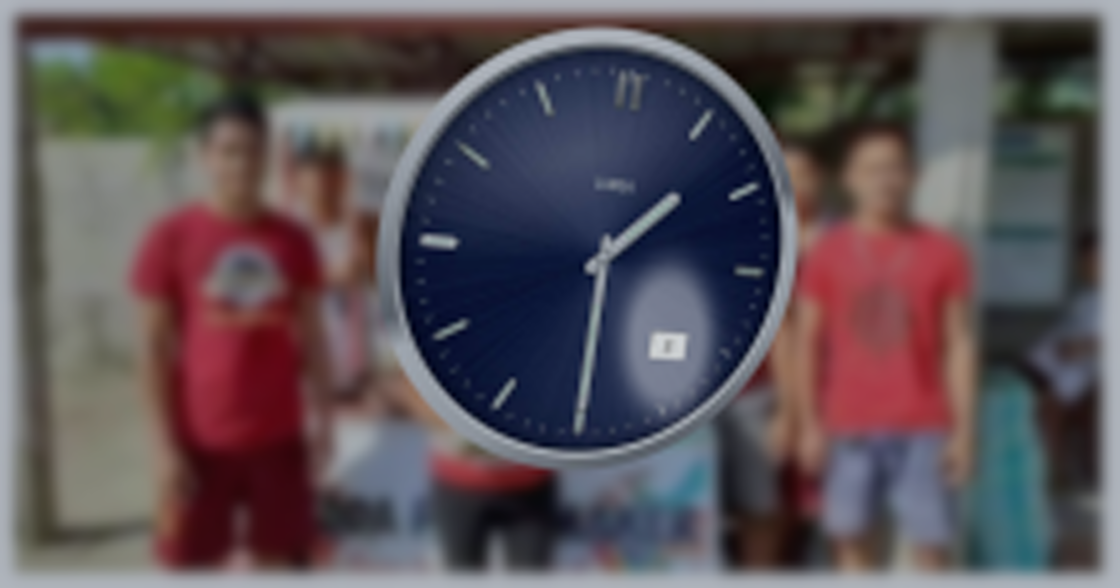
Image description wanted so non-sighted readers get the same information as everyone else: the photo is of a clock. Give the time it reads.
1:30
